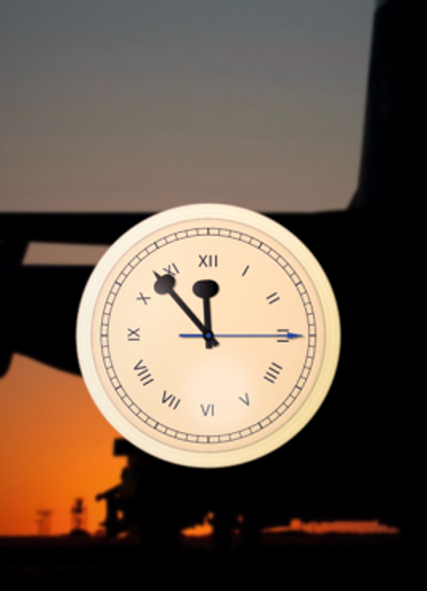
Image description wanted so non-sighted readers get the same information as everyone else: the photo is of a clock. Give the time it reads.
11:53:15
